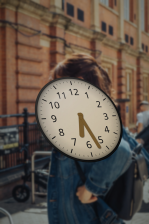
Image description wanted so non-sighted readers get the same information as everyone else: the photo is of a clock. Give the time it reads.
6:27
